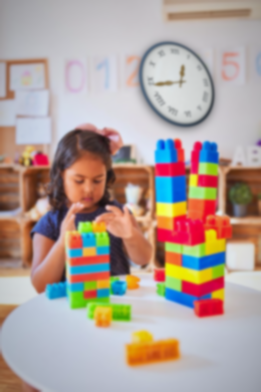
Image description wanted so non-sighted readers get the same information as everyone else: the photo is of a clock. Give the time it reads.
12:44
